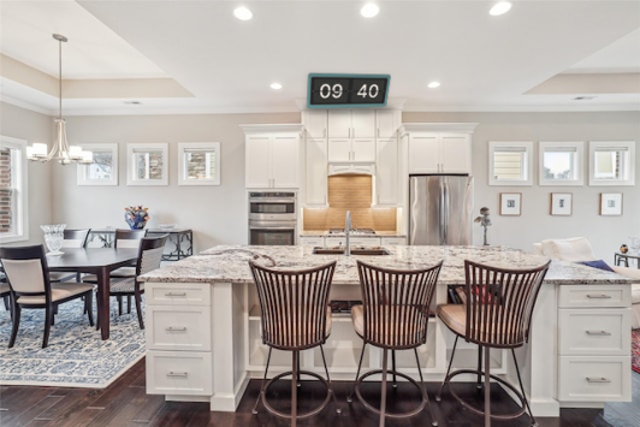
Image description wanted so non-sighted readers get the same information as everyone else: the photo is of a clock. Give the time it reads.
9:40
